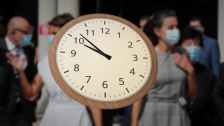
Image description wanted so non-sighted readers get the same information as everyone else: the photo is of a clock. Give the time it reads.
9:52
